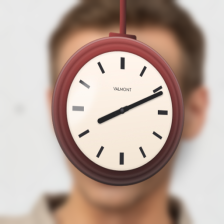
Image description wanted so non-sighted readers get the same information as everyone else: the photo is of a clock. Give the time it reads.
8:11
